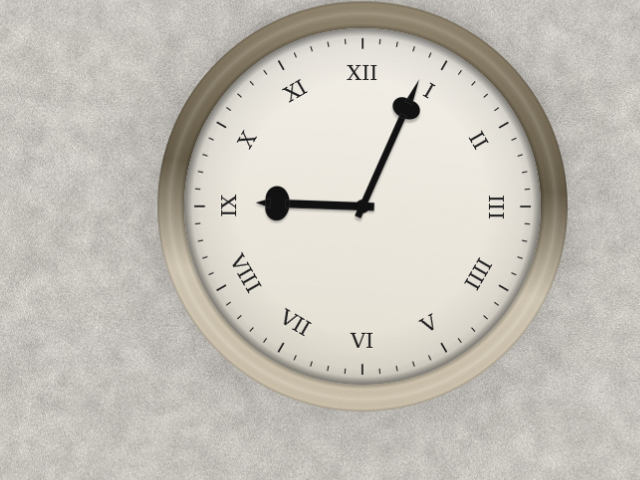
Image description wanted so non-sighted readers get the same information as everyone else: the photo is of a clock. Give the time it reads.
9:04
